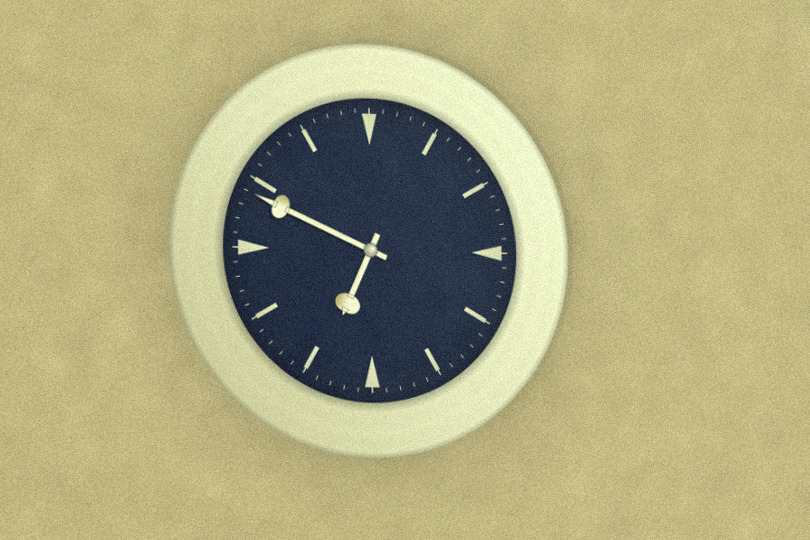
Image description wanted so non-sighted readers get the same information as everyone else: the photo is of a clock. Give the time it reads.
6:49
